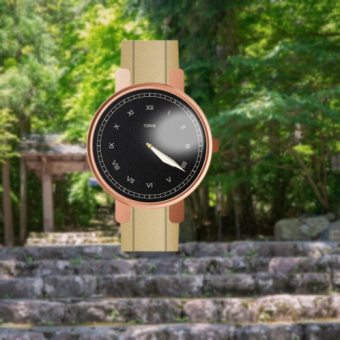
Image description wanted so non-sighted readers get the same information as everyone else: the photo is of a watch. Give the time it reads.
4:21
